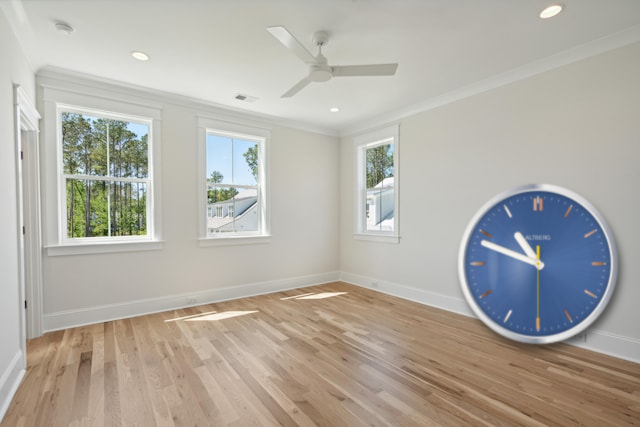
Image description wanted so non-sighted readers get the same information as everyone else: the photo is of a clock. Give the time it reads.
10:48:30
